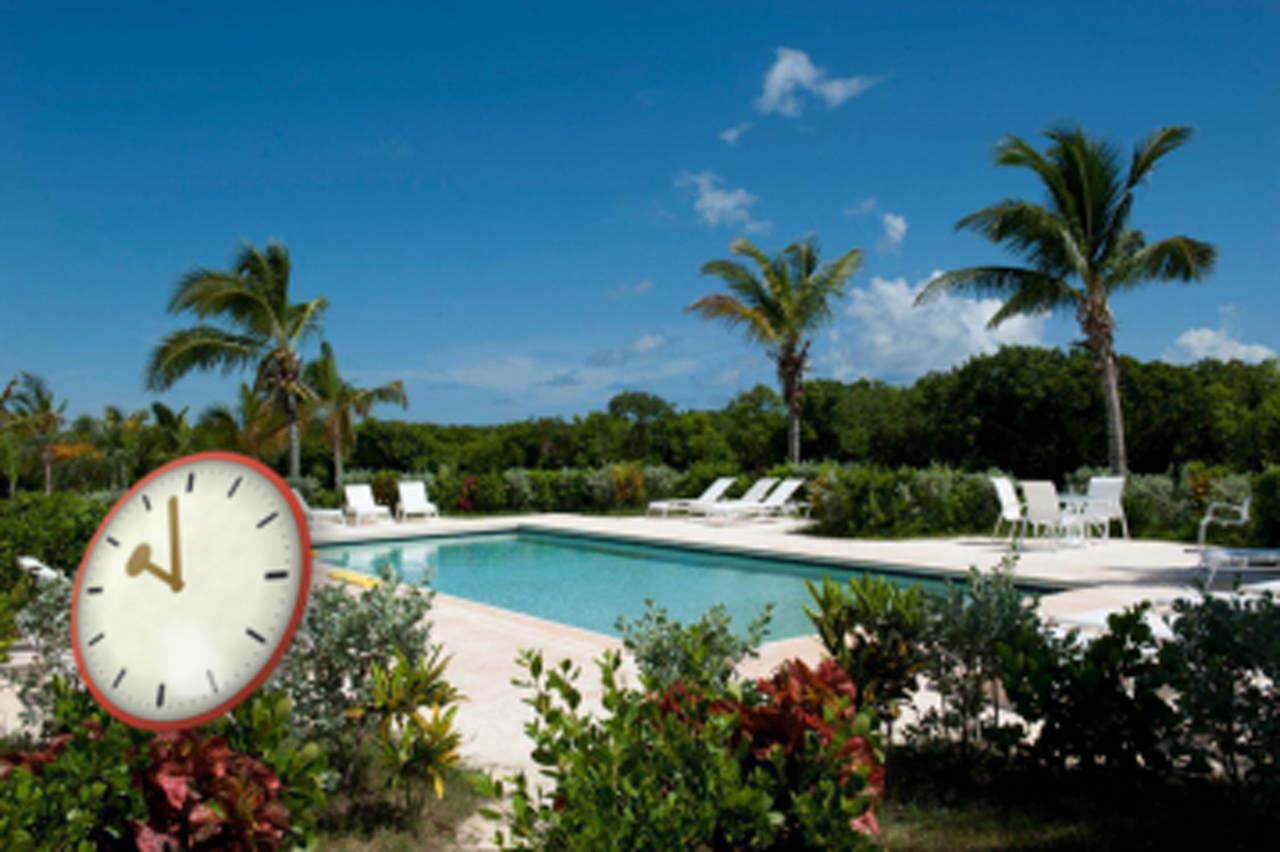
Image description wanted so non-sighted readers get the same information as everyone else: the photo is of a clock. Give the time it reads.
9:58
